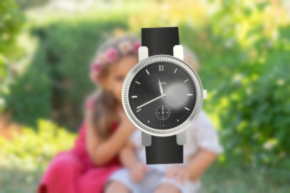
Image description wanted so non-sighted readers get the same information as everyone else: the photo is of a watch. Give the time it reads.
11:41
